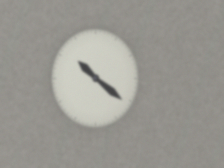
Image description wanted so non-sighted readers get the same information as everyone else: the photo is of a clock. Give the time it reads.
10:21
